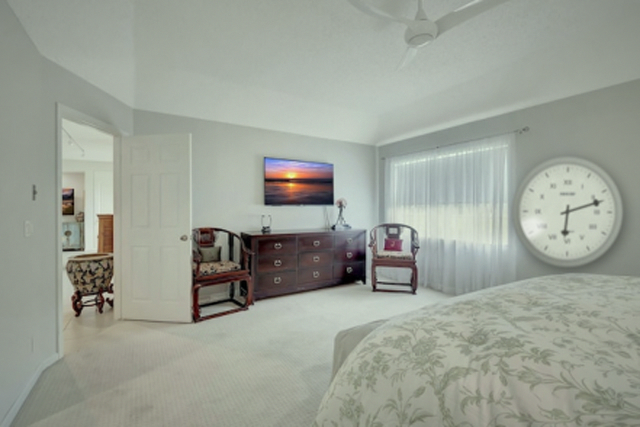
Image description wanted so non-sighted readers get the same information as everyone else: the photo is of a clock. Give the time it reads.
6:12
